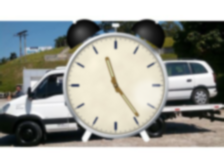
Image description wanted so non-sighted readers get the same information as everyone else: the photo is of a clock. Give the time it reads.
11:24
